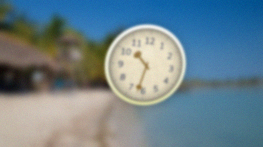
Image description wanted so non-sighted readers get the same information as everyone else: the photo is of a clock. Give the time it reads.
10:32
